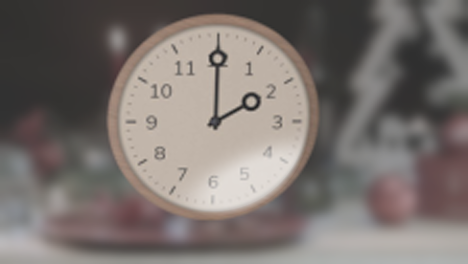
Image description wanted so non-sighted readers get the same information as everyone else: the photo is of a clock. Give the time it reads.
2:00
